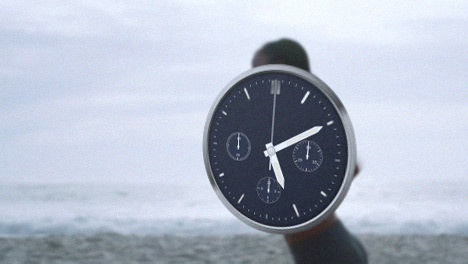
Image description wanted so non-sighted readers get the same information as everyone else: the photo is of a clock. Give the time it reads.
5:10
